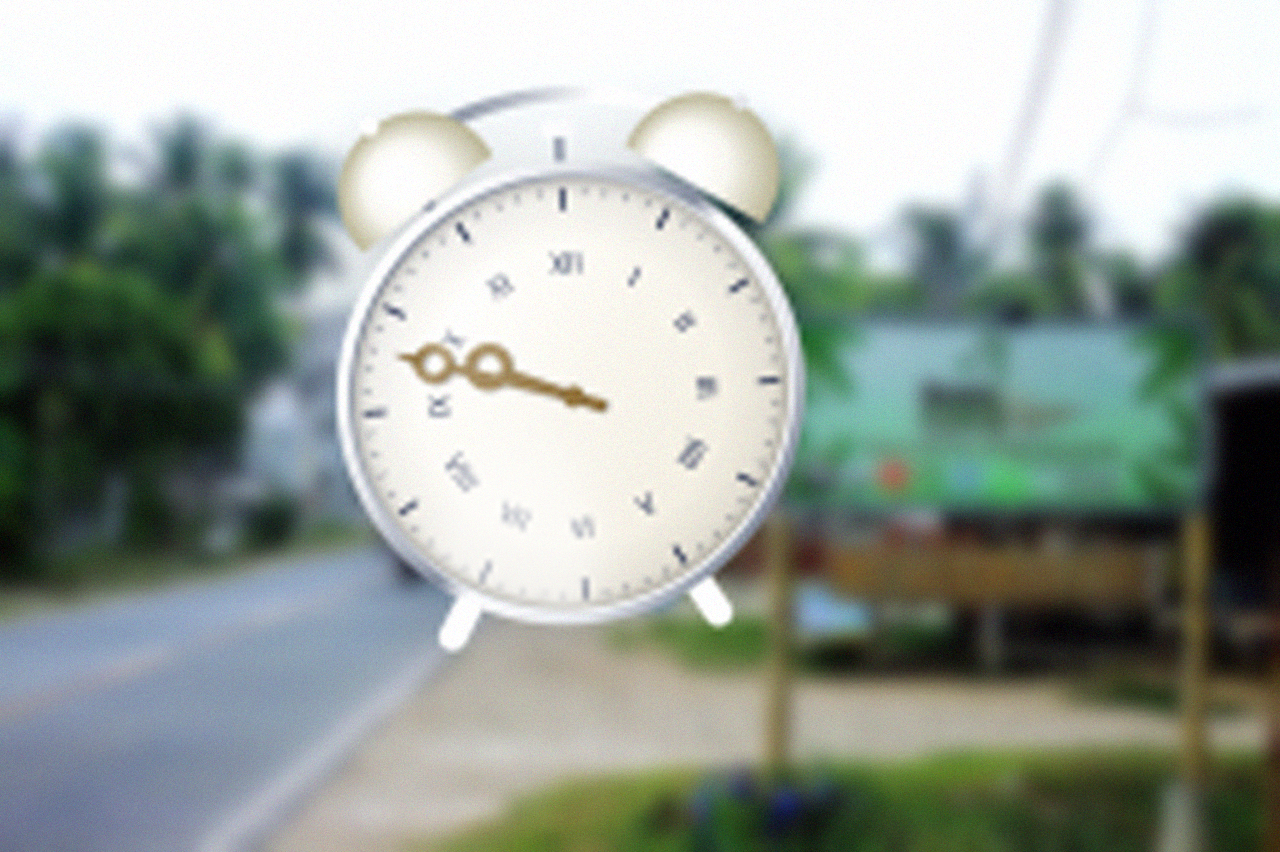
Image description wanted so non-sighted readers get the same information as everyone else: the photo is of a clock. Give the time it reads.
9:48
